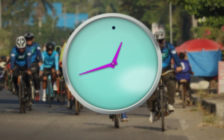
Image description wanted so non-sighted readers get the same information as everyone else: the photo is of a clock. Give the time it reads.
12:42
